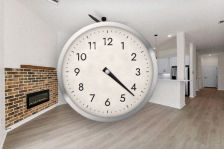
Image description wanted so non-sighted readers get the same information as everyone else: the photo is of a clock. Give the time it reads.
4:22
